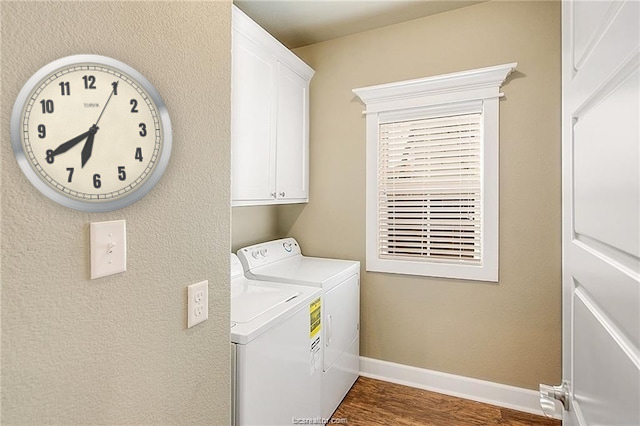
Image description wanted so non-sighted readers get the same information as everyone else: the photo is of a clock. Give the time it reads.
6:40:05
